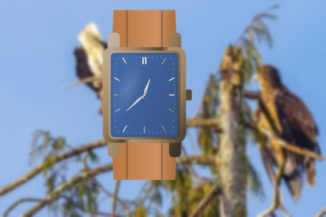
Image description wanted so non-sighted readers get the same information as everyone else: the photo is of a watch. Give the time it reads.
12:38
